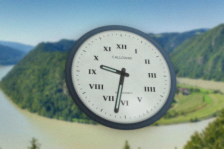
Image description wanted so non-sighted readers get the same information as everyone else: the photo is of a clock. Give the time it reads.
9:32
